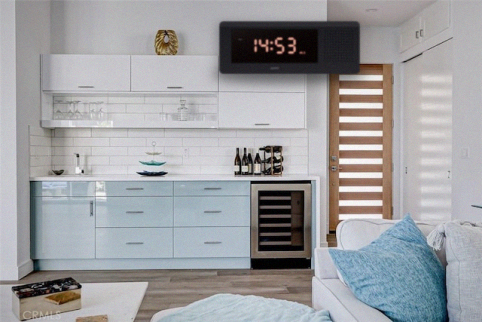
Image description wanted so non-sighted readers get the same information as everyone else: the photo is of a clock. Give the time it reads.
14:53
